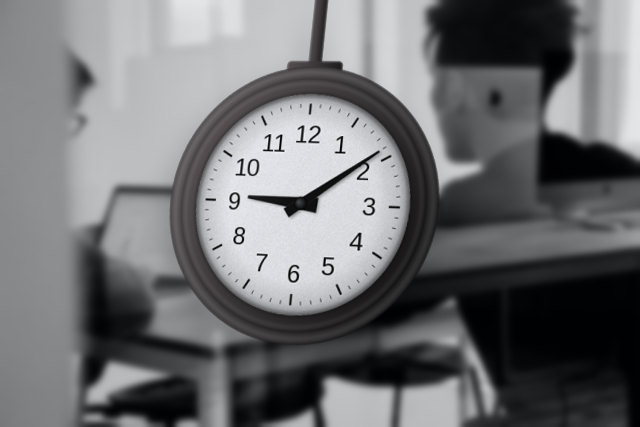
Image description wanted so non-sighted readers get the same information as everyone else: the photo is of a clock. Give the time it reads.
9:09
